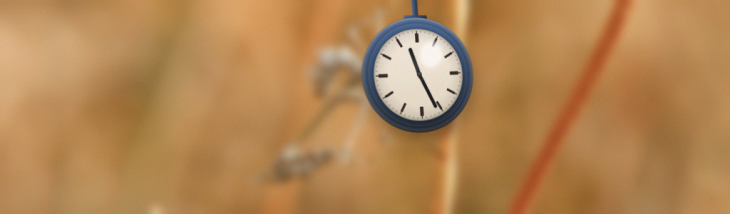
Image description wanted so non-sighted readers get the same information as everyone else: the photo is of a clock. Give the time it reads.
11:26
